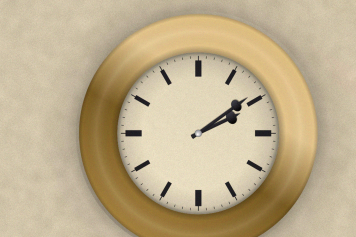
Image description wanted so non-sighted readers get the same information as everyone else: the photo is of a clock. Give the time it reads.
2:09
